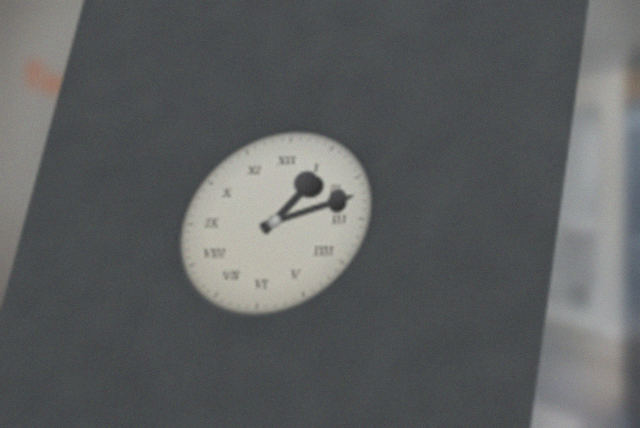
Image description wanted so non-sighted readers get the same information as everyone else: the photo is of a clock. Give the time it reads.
1:12
